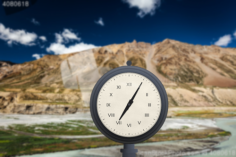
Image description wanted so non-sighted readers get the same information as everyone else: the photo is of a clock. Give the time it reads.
7:05
